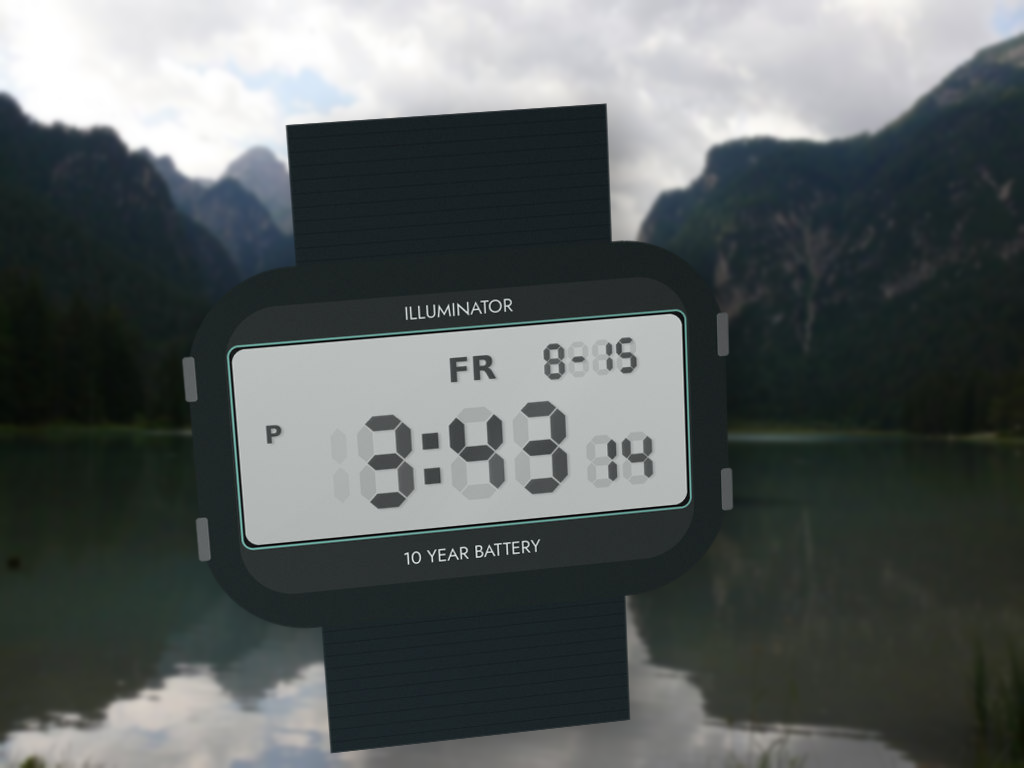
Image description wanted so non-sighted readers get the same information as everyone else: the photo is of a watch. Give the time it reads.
3:43:14
